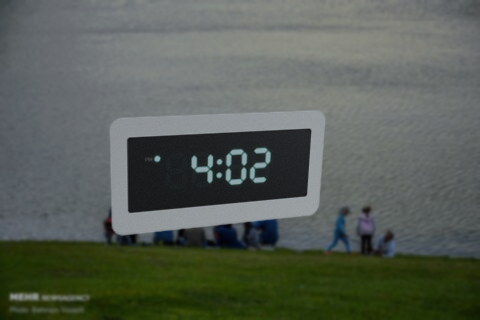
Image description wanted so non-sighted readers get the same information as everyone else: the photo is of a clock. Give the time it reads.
4:02
